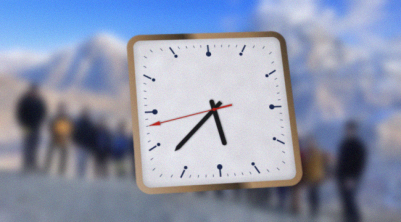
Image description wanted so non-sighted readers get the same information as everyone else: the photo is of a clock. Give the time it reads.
5:37:43
